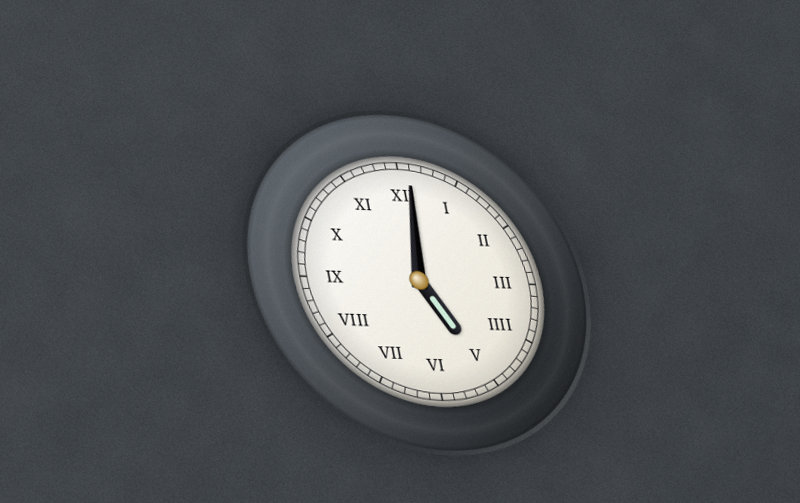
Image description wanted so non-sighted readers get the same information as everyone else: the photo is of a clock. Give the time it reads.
5:01
